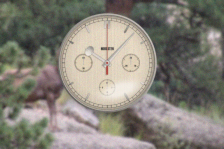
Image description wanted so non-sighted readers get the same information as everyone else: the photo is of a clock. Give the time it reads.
10:07
